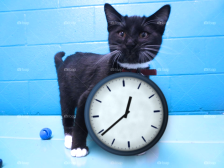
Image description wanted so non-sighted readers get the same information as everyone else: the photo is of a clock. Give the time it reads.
12:39
